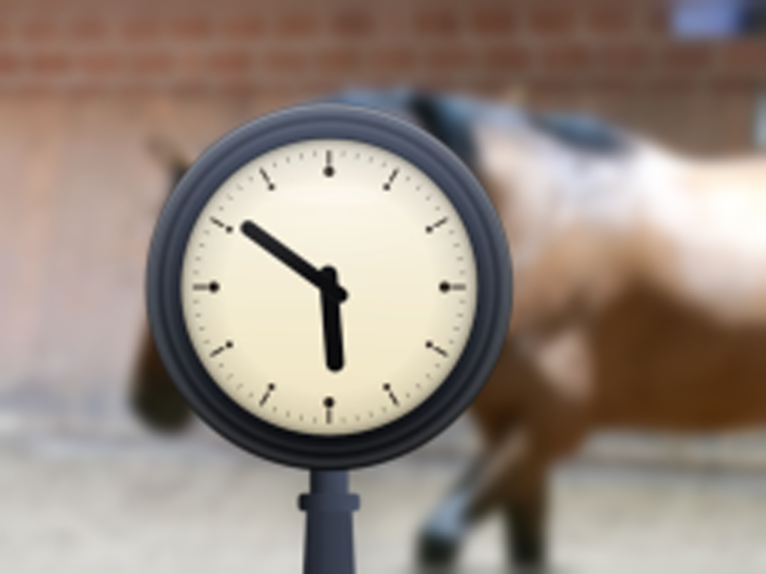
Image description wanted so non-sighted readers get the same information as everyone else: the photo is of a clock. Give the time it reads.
5:51
